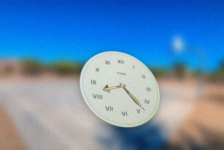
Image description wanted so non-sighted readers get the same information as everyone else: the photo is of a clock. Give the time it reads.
8:23
